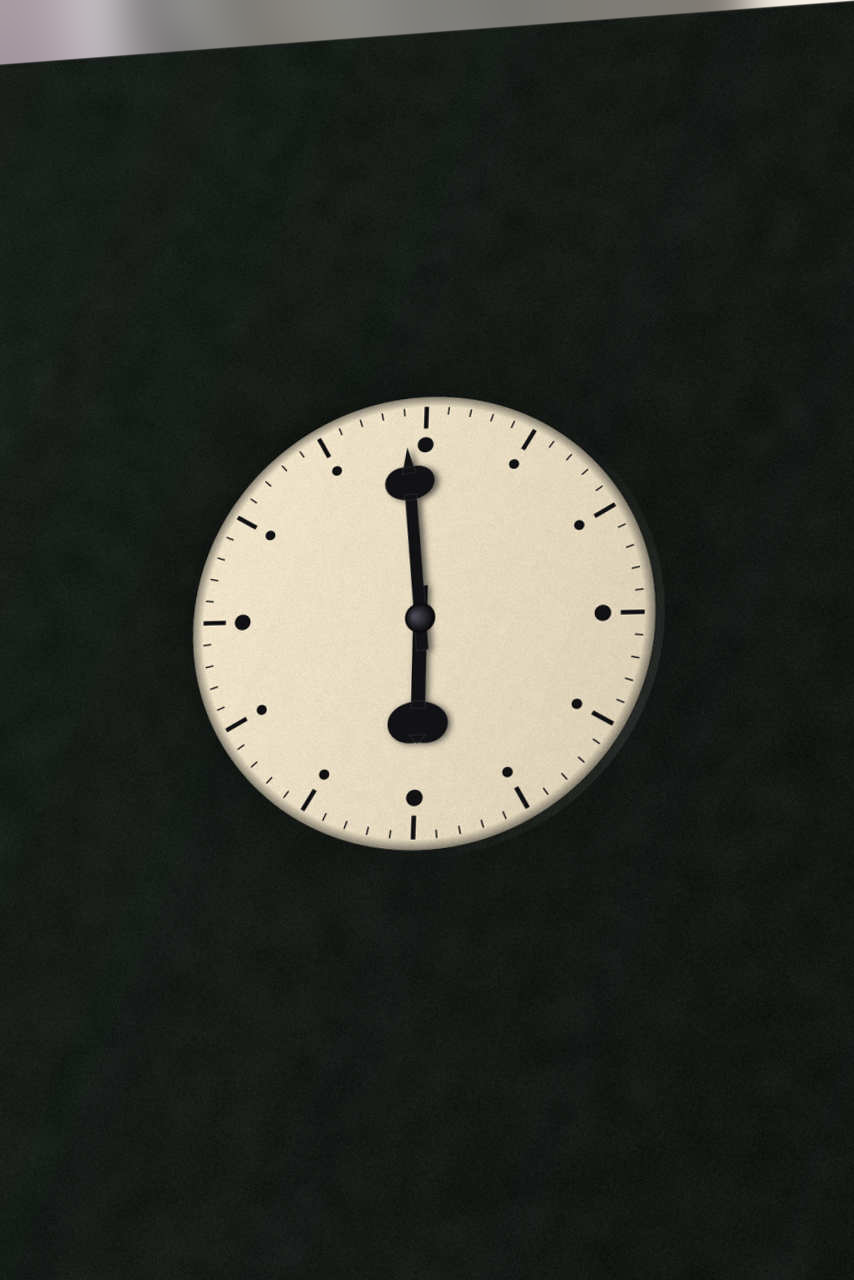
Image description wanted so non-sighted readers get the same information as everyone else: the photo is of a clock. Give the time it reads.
5:59
